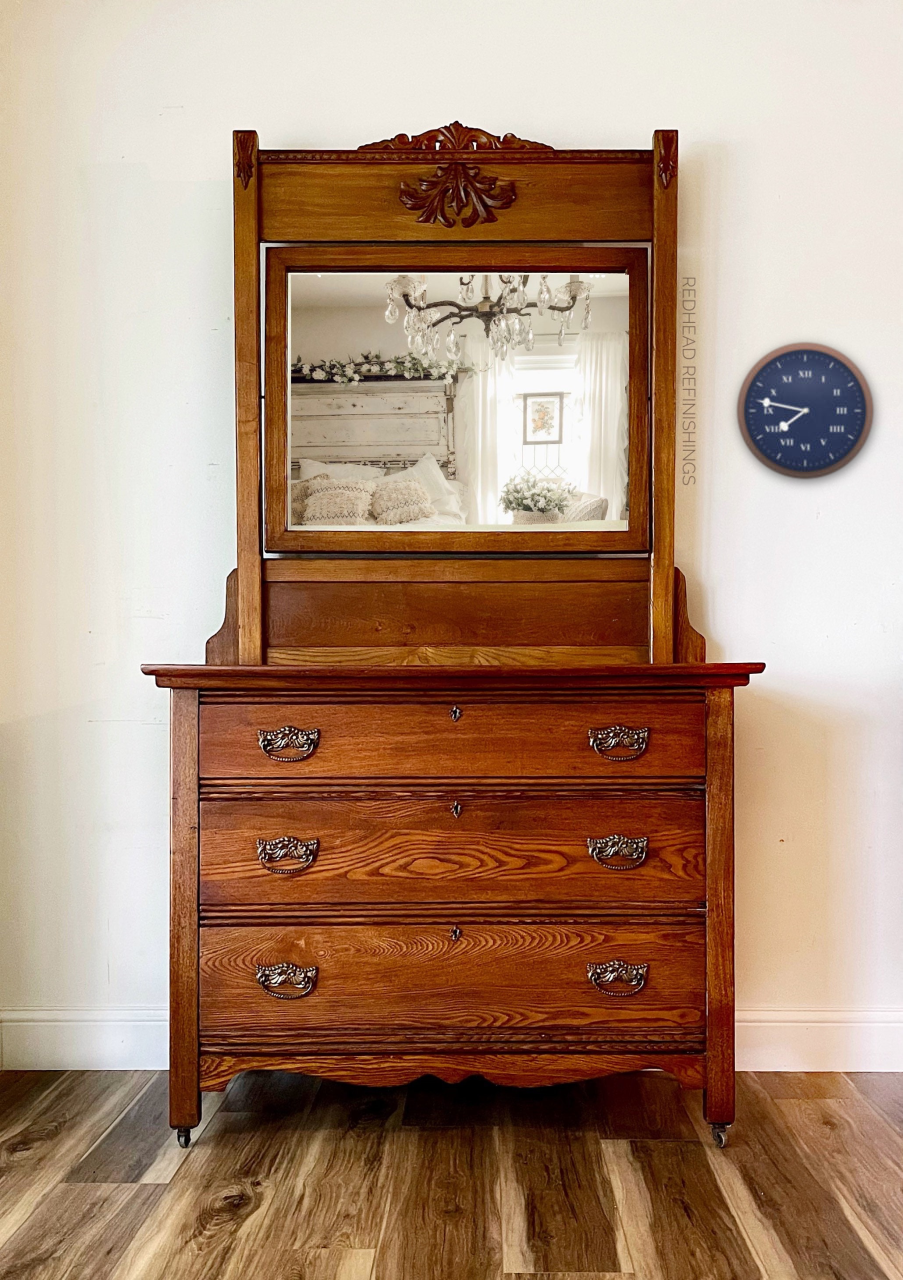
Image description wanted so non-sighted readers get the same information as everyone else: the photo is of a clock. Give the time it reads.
7:47
